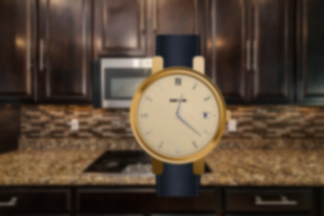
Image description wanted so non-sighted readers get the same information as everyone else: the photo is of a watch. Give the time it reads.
12:22
